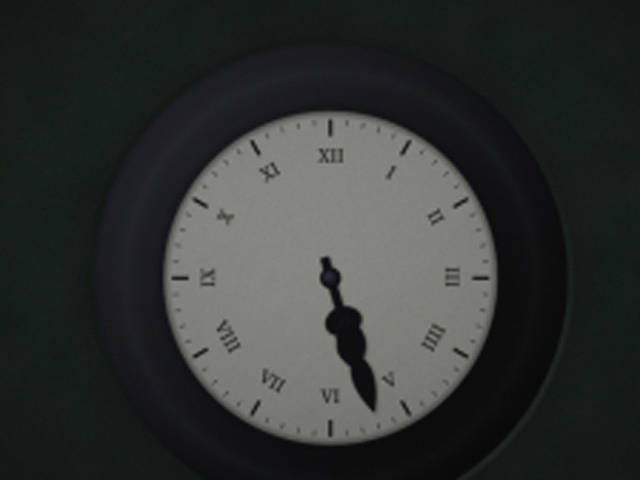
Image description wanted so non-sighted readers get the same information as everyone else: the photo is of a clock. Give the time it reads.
5:27
